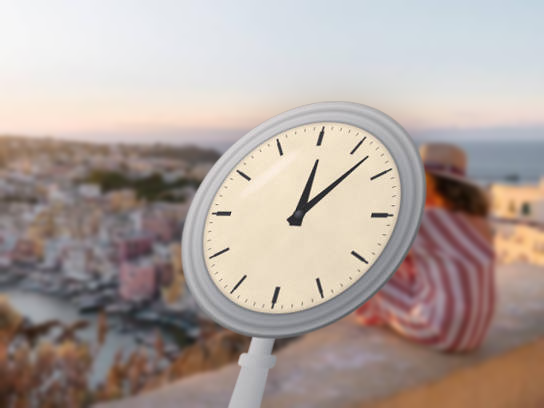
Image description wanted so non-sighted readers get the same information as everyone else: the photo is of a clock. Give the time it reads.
12:07
